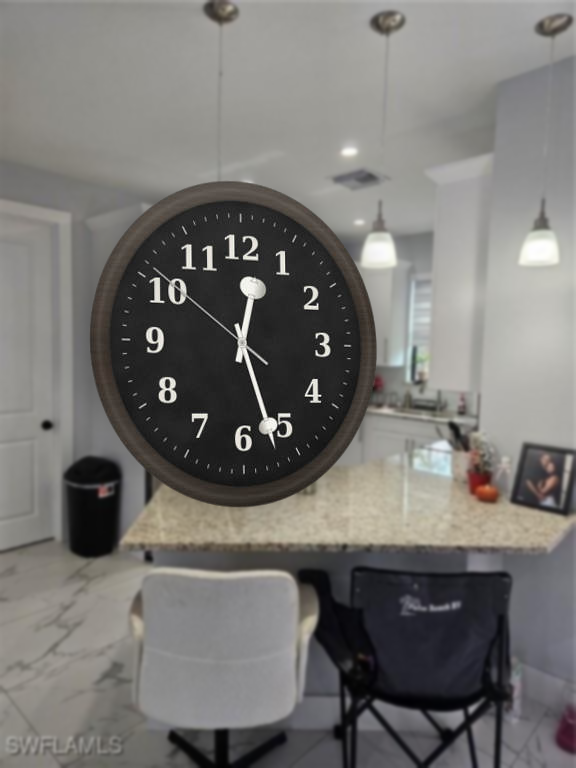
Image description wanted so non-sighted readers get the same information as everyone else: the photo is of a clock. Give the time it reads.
12:26:51
